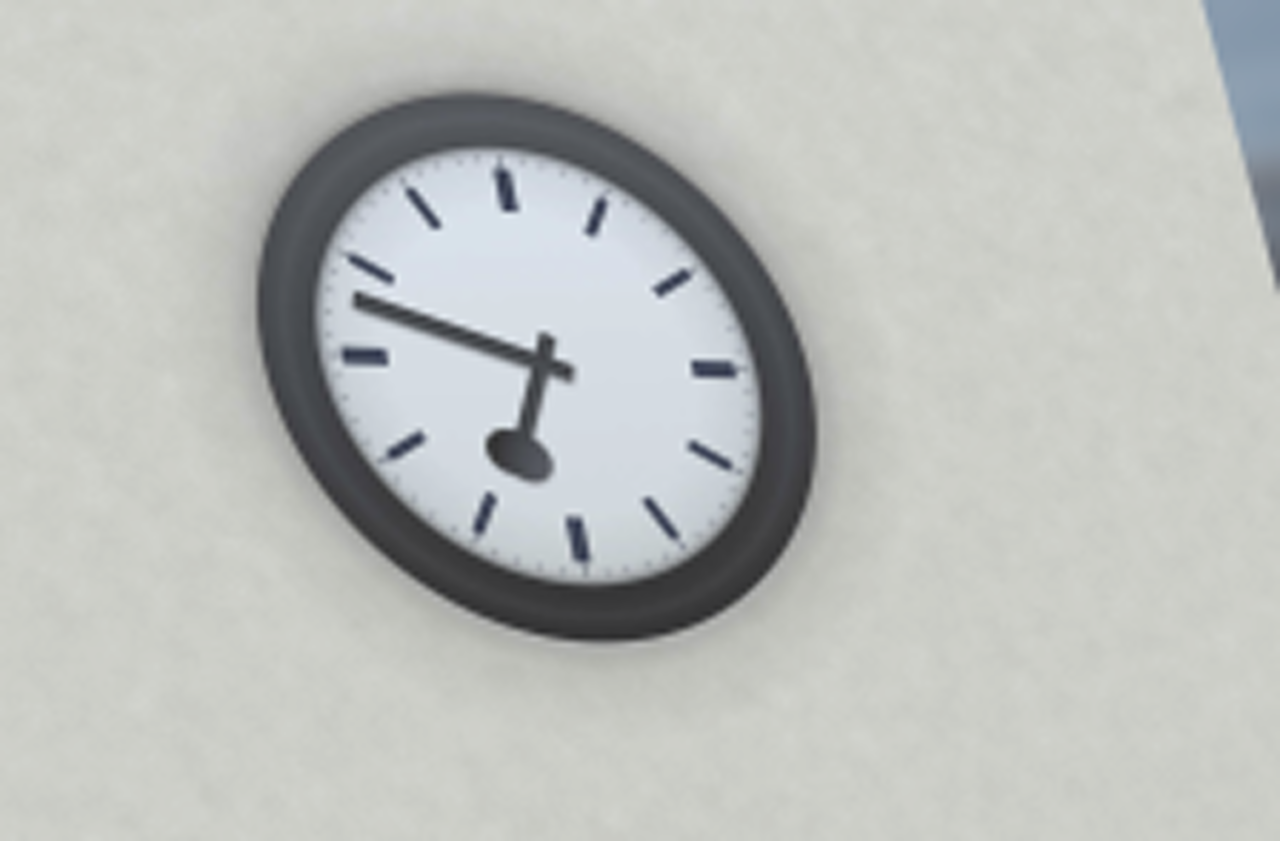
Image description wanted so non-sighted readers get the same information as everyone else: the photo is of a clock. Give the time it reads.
6:48
